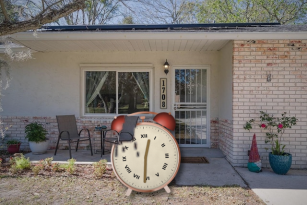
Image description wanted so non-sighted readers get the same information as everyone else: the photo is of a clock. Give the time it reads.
12:31
